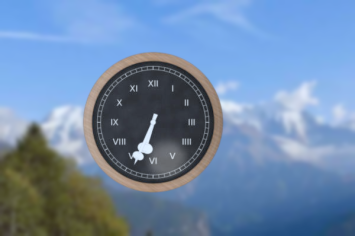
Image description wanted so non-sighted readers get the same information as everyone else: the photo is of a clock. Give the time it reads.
6:34
